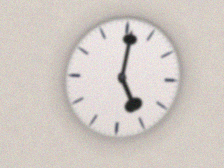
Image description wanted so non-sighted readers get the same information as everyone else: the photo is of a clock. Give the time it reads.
5:01
